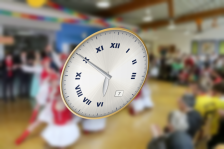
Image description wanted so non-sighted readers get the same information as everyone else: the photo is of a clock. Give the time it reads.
5:50
